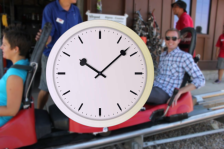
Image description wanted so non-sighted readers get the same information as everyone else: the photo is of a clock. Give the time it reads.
10:08
